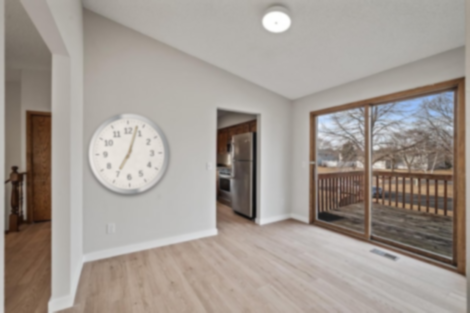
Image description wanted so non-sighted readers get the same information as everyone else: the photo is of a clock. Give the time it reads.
7:03
